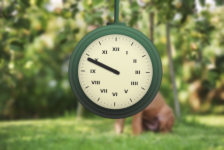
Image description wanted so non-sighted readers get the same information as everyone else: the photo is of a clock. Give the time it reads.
9:49
